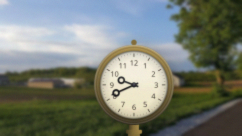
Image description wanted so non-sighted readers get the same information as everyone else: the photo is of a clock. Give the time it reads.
9:41
